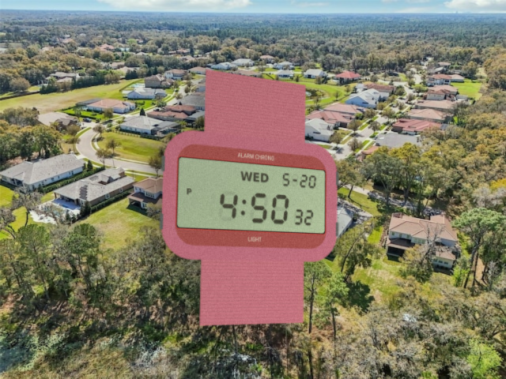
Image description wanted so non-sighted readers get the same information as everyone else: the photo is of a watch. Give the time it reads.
4:50:32
